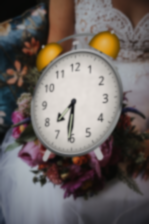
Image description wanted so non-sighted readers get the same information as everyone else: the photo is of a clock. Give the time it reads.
7:31
